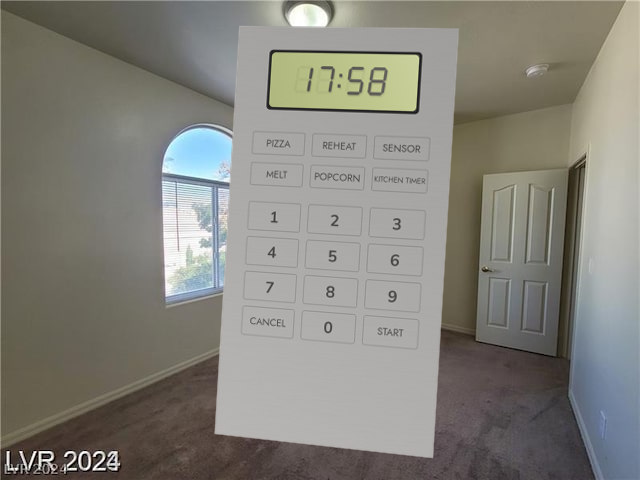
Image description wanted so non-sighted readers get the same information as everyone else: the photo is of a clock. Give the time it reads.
17:58
